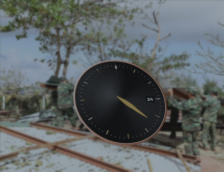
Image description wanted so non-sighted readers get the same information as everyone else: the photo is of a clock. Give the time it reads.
4:22
